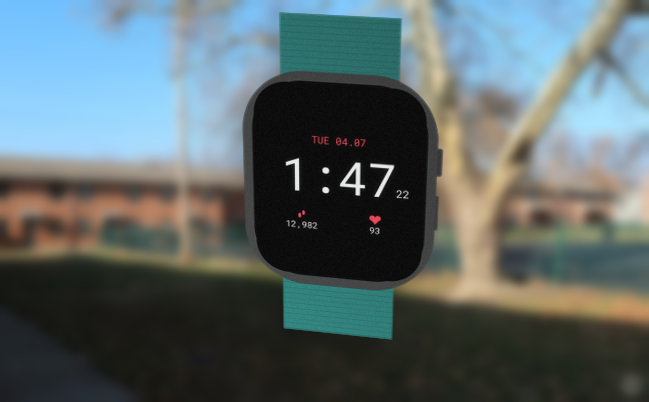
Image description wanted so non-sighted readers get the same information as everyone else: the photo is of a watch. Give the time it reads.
1:47:22
